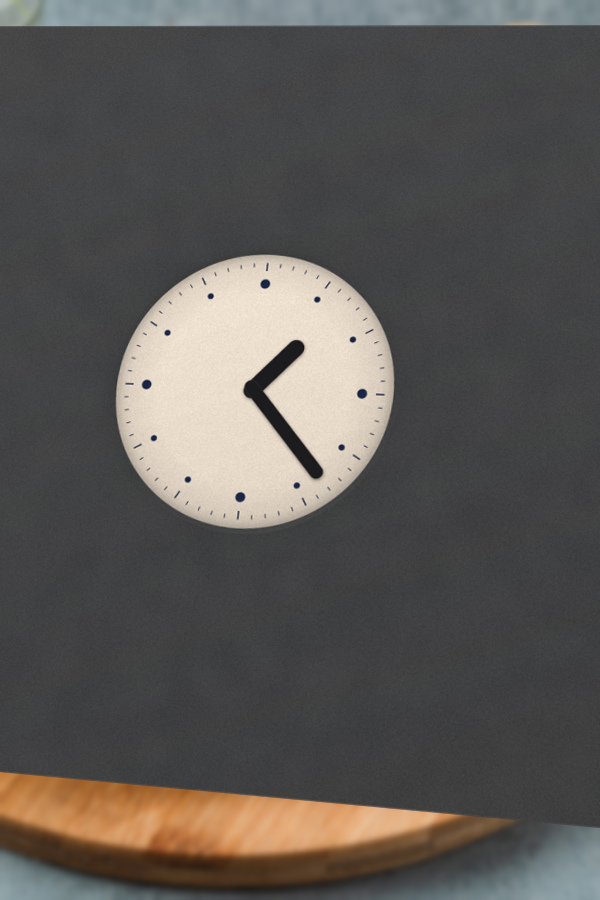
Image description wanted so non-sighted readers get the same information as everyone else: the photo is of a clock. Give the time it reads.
1:23
